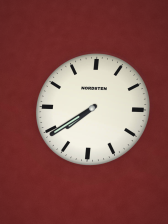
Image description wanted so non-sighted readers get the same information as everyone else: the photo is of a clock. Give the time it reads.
7:39
